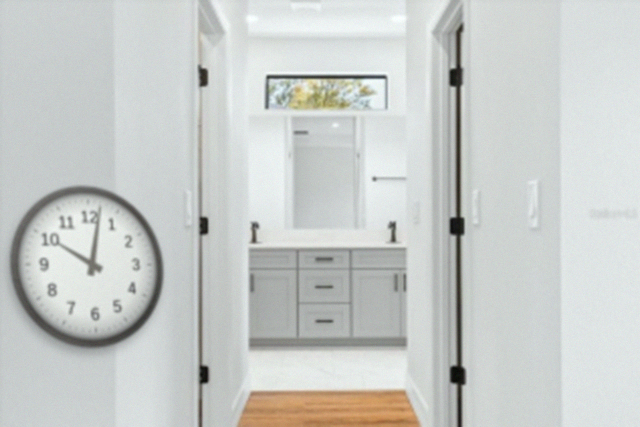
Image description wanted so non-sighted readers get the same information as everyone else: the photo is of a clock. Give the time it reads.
10:02
